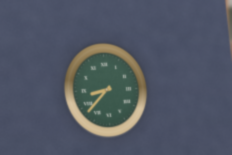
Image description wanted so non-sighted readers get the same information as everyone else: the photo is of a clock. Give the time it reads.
8:38
